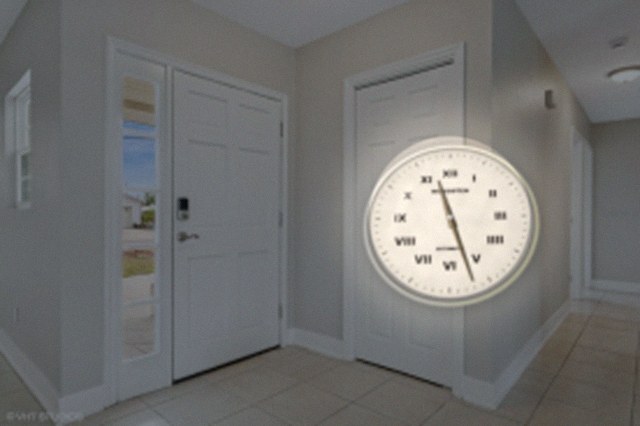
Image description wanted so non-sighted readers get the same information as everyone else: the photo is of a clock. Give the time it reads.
11:27
